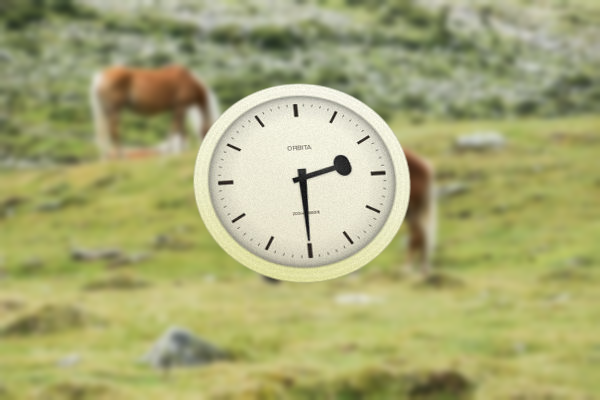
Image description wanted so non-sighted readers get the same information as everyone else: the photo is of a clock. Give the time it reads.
2:30
